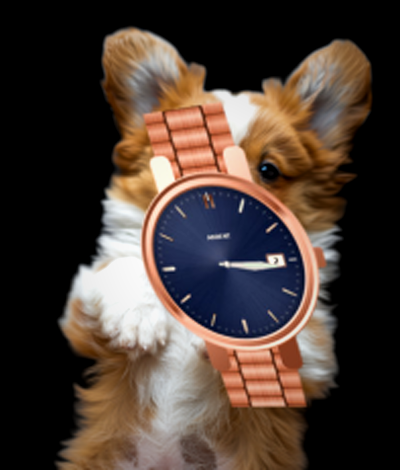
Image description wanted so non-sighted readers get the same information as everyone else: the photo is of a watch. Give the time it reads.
3:16
